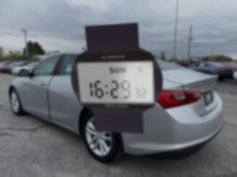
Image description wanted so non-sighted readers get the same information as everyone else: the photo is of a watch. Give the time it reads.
16:29
